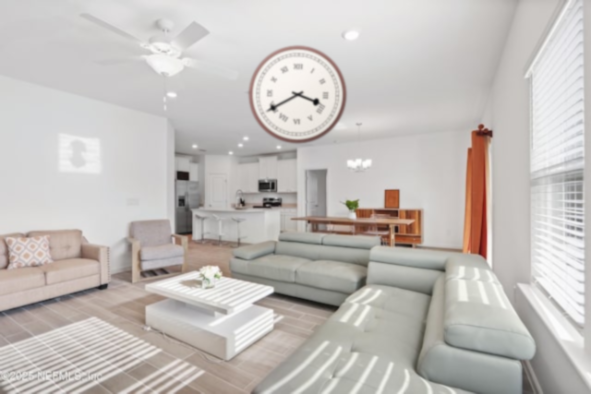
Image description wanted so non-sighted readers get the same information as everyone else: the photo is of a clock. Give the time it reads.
3:40
